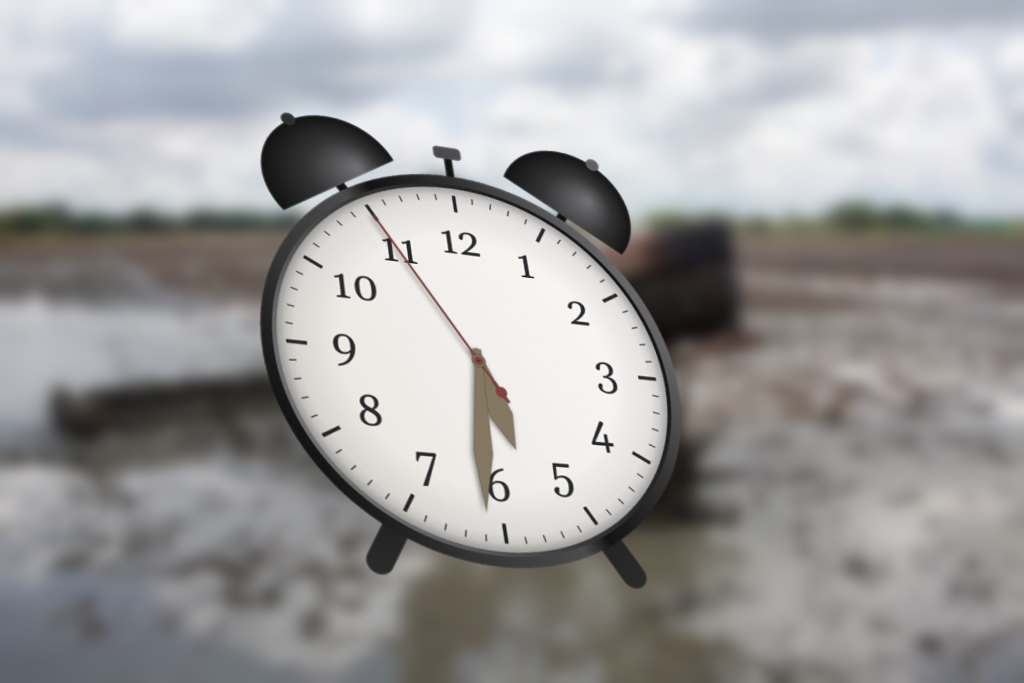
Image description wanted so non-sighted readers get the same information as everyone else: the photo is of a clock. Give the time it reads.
5:30:55
